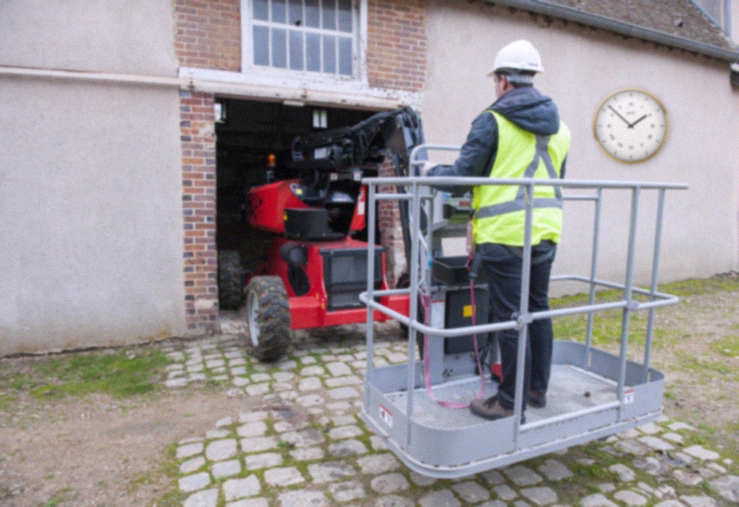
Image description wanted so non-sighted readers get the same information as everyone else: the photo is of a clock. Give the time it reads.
1:52
